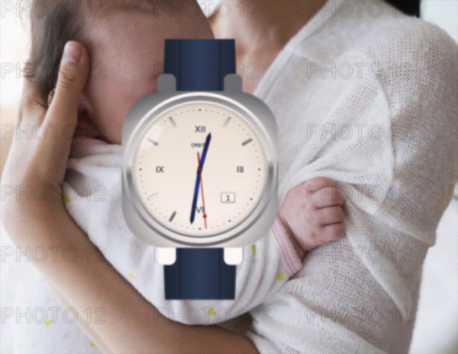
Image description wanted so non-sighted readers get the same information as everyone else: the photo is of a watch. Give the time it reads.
12:31:29
